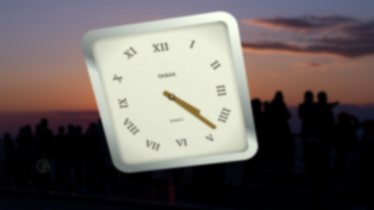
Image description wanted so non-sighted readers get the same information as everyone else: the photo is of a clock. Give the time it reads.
4:23
